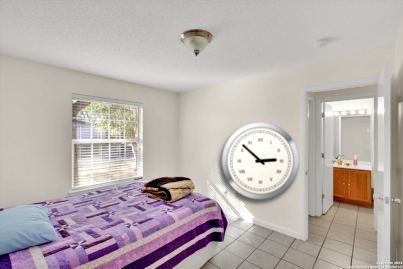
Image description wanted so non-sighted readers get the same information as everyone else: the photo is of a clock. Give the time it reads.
2:52
